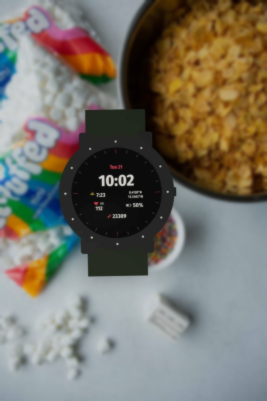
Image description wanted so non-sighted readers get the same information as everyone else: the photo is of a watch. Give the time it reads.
10:02
